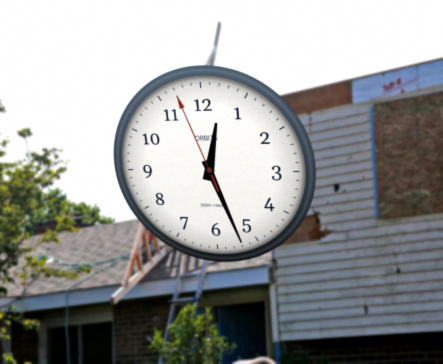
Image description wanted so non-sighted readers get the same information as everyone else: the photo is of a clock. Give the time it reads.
12:26:57
